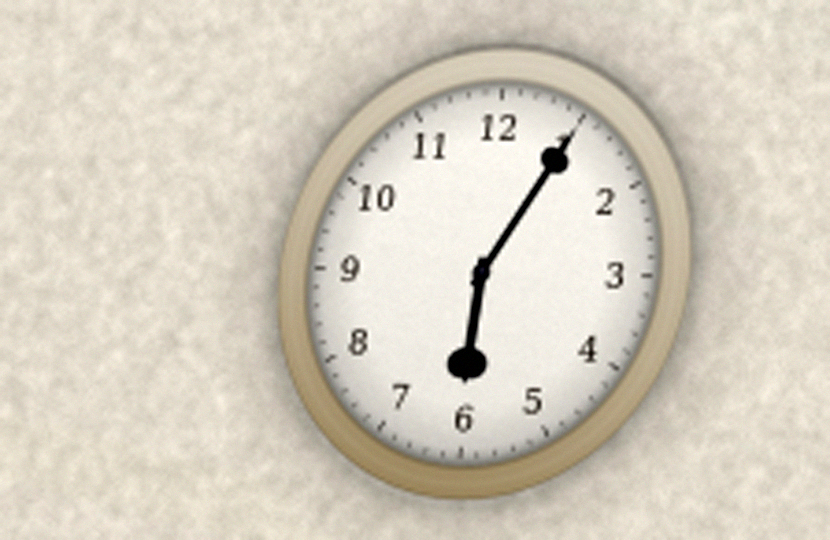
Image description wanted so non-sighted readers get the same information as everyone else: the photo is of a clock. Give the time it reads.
6:05
